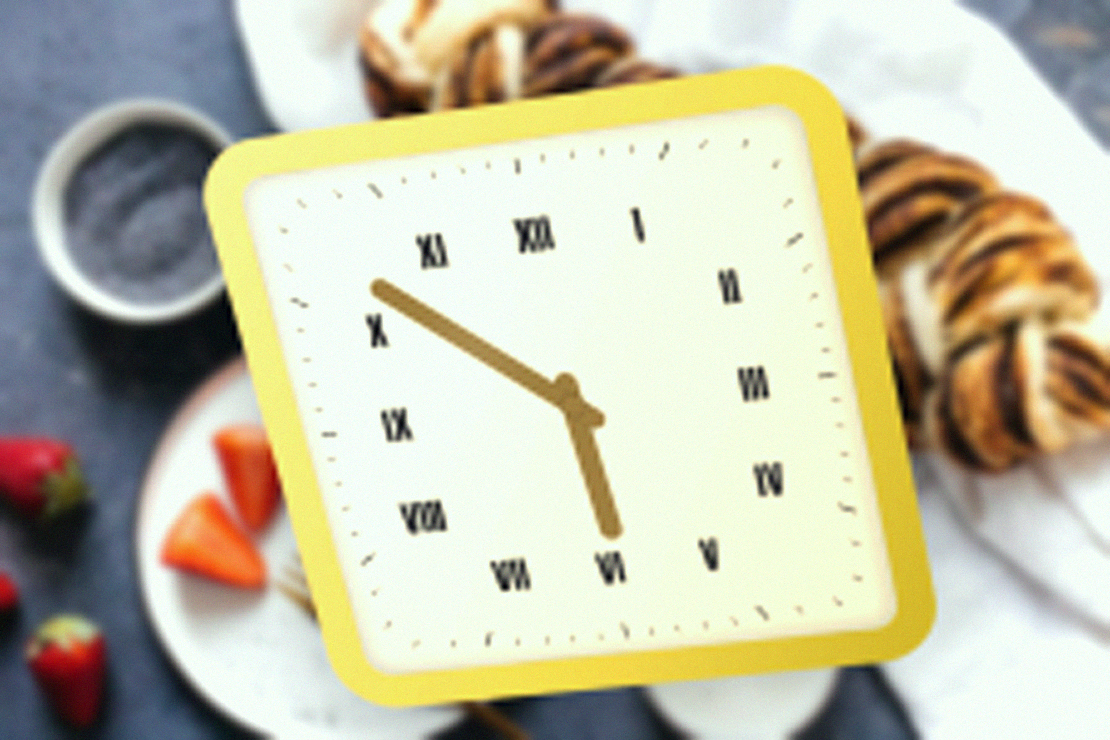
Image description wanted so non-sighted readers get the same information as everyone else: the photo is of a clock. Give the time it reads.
5:52
